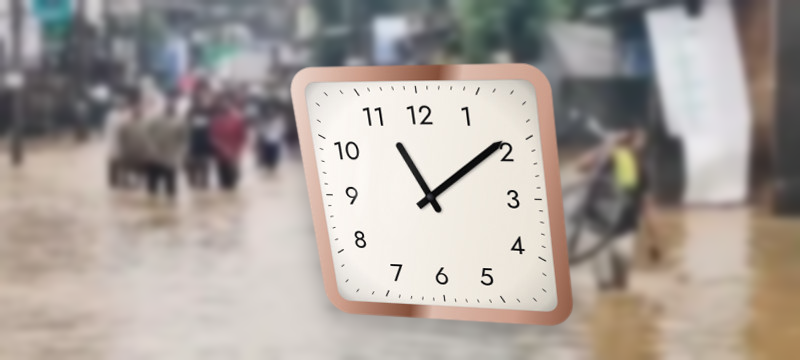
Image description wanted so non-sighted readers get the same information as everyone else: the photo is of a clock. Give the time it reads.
11:09
